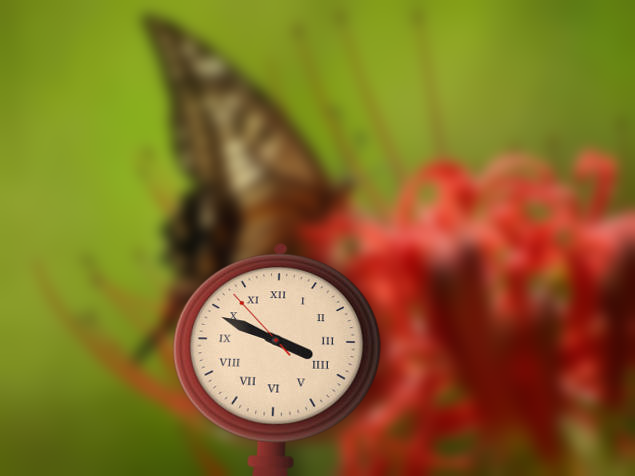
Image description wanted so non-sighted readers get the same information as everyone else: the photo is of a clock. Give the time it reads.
3:48:53
